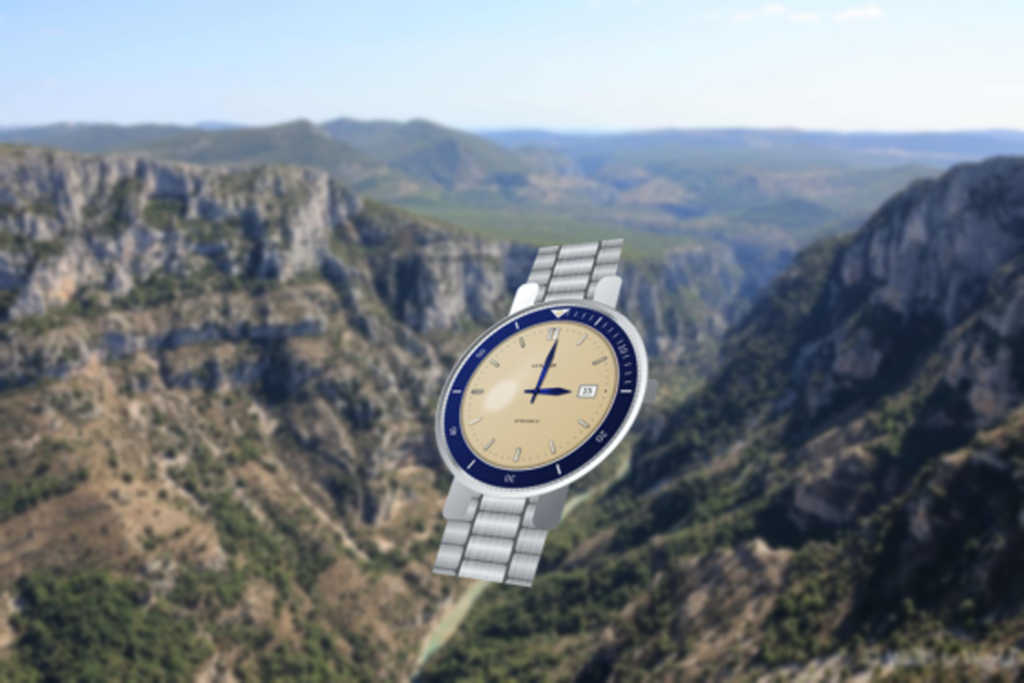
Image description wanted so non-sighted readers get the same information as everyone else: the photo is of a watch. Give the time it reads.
3:01
